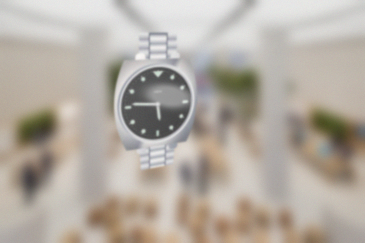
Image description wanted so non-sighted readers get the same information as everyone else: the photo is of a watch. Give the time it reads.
5:46
